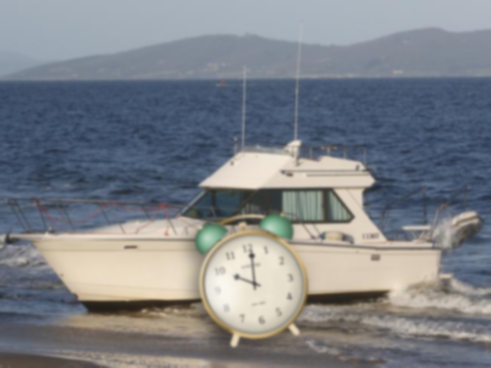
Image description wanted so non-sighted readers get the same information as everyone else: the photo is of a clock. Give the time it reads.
10:01
